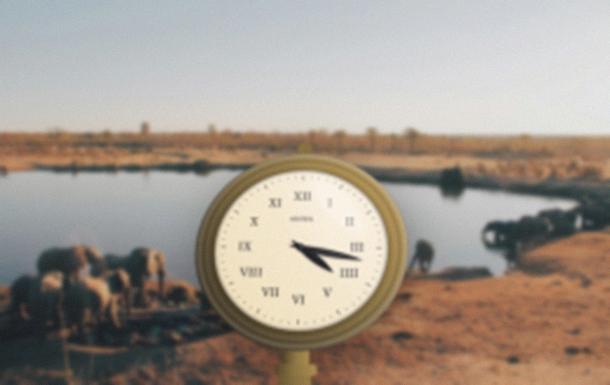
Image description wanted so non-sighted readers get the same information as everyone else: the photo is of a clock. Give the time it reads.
4:17
